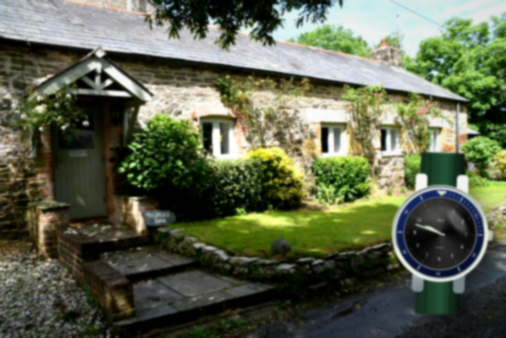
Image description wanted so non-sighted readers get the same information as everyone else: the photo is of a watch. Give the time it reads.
9:48
